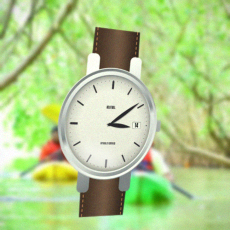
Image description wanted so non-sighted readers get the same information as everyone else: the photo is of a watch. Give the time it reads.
3:09
